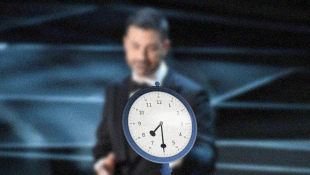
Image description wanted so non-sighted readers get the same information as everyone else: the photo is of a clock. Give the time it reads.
7:30
